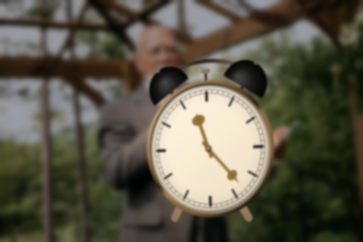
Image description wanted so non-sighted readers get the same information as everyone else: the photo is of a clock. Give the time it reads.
11:23
